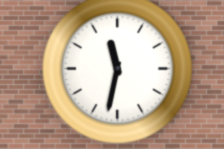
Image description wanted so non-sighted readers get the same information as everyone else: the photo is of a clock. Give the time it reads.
11:32
